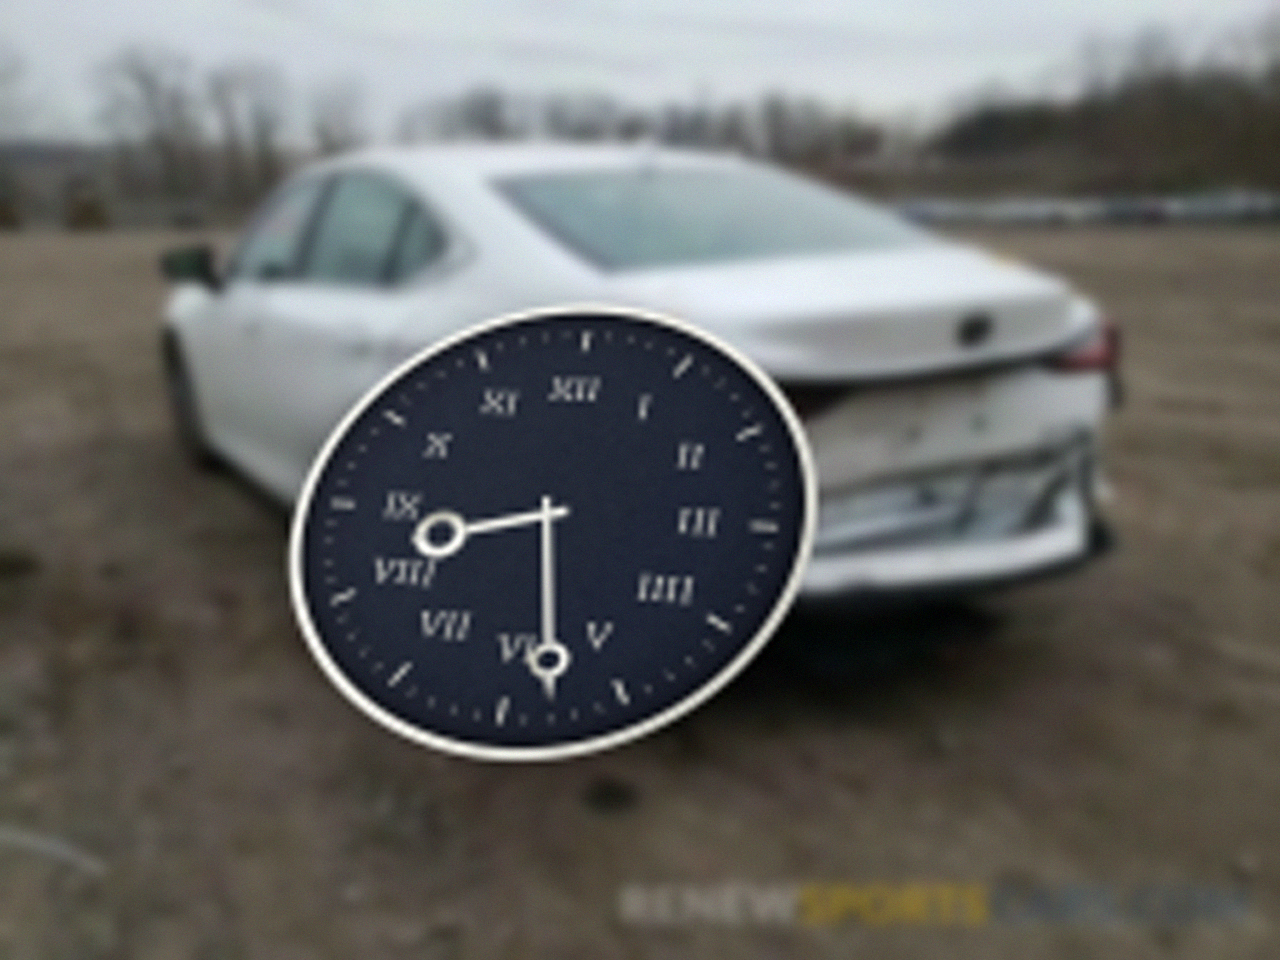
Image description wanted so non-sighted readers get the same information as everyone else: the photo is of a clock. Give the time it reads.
8:28
